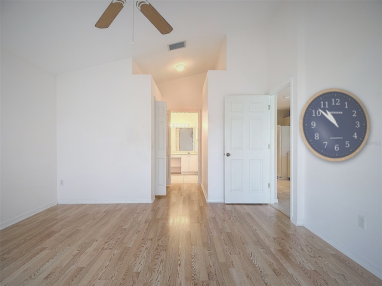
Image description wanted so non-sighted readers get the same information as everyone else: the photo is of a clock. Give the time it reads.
10:52
